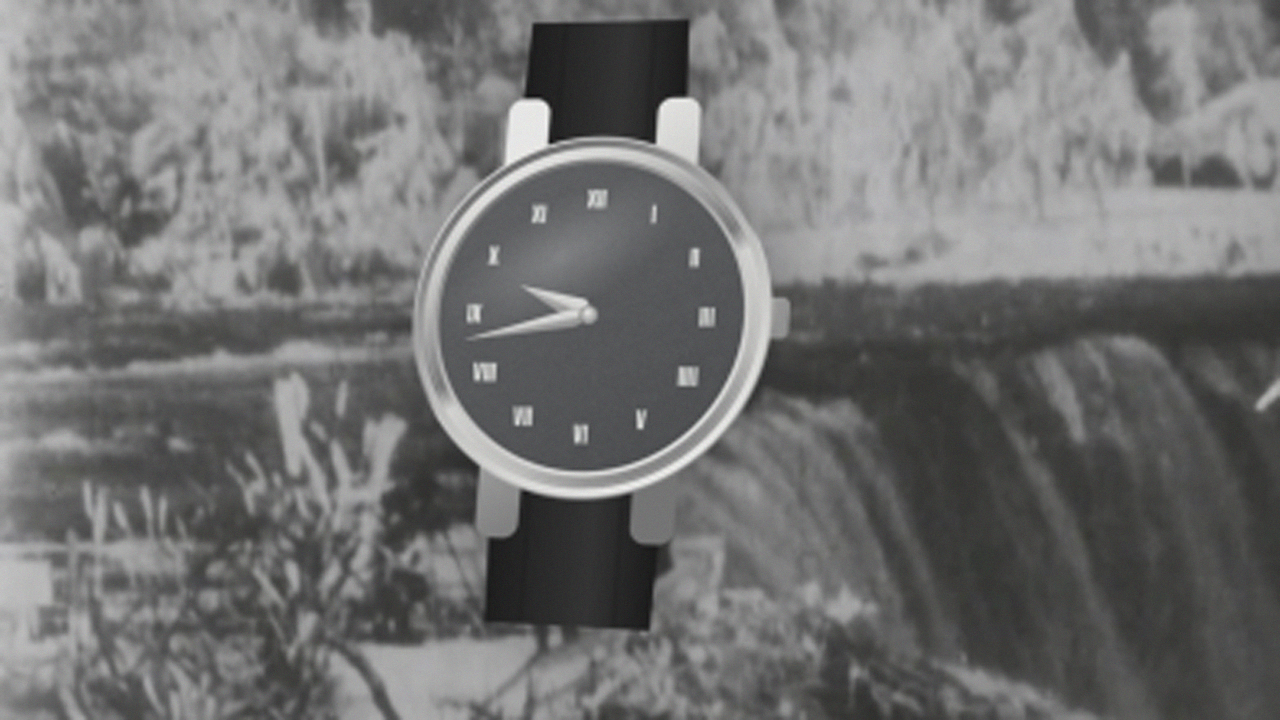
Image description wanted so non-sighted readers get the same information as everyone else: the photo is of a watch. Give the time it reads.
9:43
